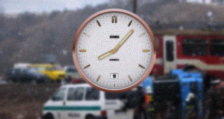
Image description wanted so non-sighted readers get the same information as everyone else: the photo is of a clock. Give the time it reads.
8:07
